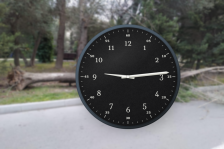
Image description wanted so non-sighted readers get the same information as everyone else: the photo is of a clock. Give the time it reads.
9:14
